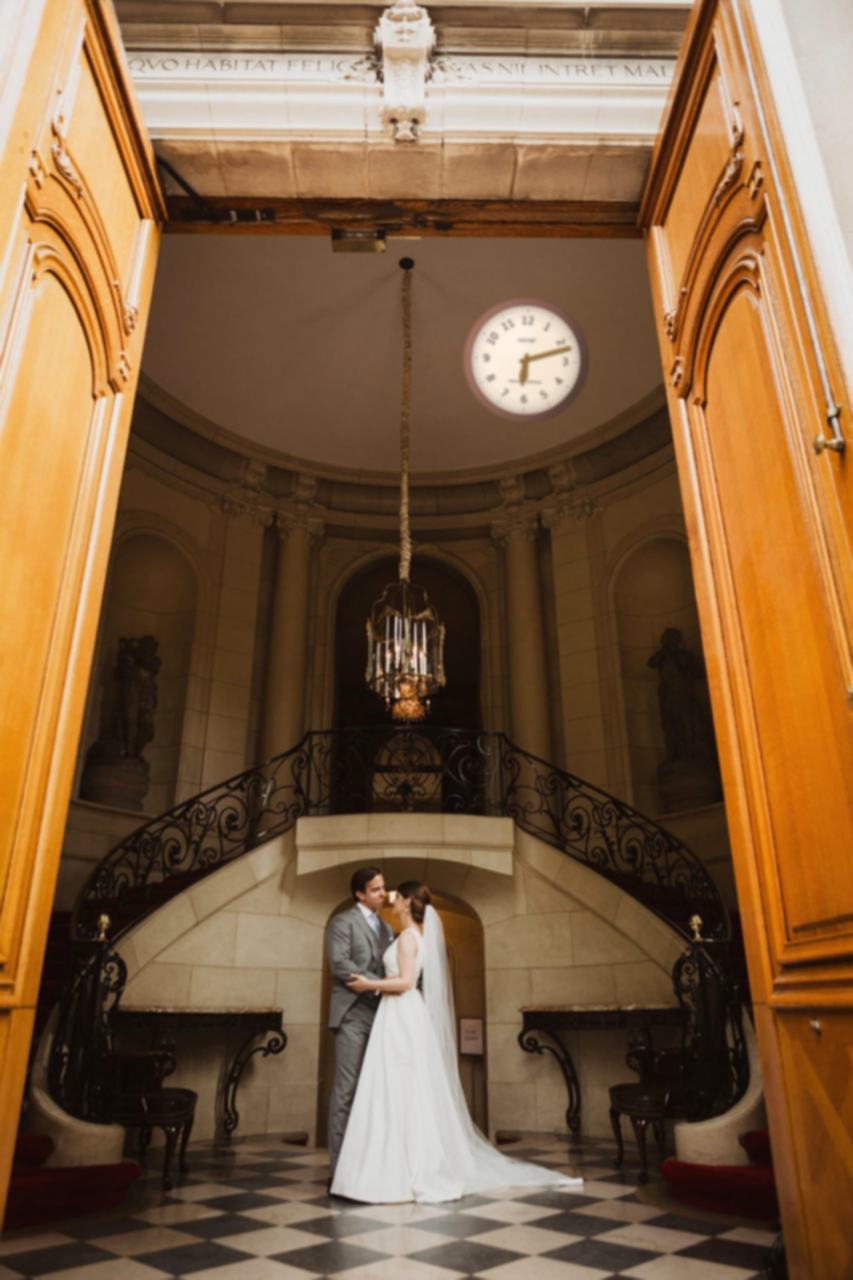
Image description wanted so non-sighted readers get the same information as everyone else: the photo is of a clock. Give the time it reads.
6:12
